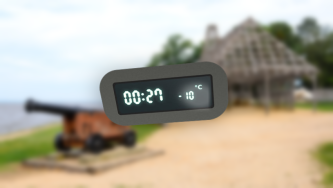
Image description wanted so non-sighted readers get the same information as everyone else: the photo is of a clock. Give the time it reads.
0:27
